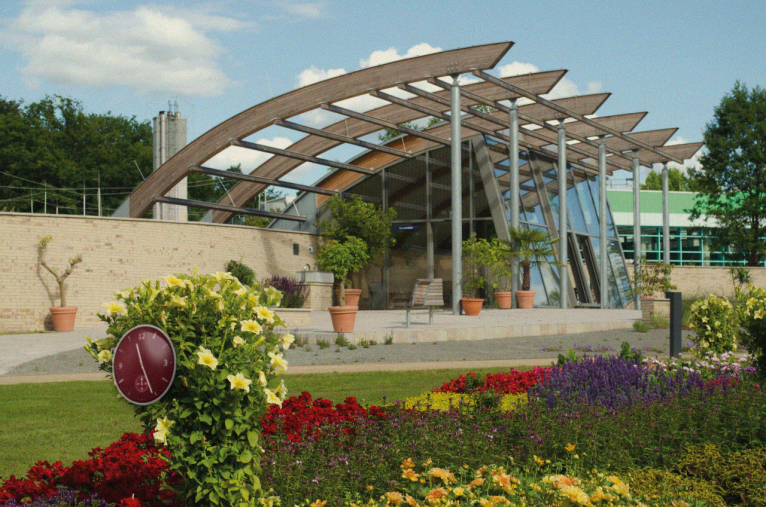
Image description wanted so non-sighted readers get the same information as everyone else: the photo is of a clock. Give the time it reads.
11:26
